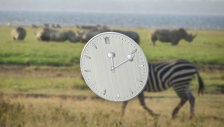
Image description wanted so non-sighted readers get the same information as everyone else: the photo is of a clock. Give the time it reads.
12:11
